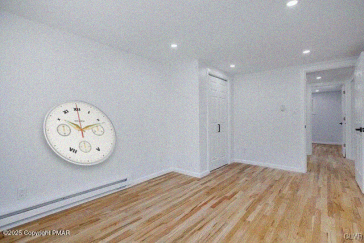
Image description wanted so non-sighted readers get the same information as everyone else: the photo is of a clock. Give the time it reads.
10:12
